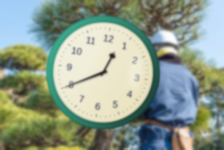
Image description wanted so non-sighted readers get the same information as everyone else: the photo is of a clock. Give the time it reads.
12:40
